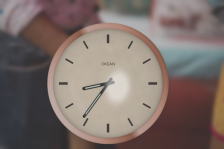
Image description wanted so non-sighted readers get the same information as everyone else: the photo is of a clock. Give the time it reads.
8:36
